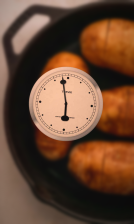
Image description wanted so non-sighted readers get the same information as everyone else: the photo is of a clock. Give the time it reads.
5:58
